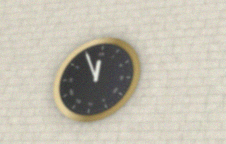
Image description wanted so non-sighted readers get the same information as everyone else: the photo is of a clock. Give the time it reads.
11:55
